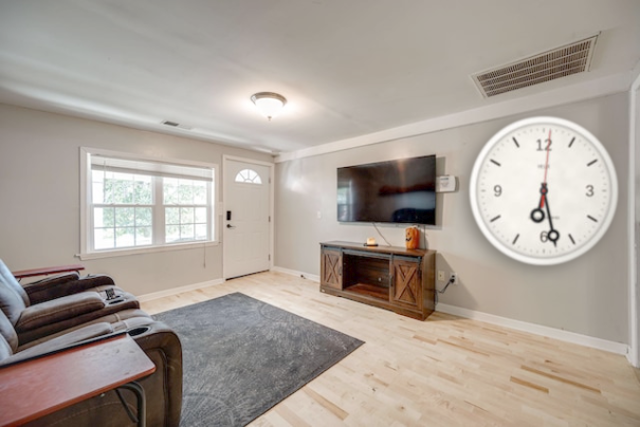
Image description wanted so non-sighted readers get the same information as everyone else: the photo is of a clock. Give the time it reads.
6:28:01
